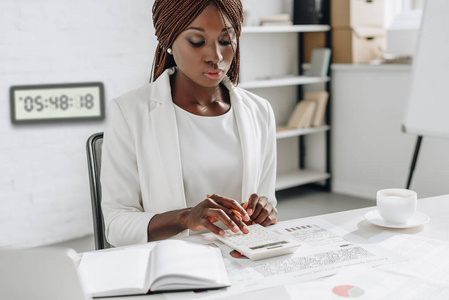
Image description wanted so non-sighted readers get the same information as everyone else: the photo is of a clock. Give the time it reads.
5:48:18
